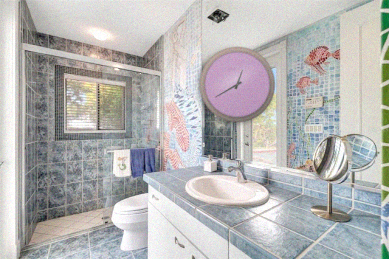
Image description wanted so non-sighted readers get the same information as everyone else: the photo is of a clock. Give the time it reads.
12:40
